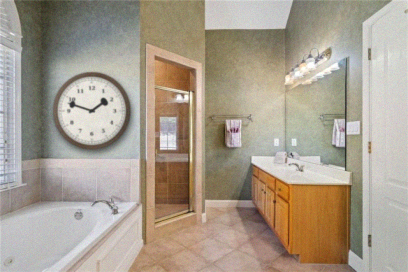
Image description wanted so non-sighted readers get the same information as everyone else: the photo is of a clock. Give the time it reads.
1:48
